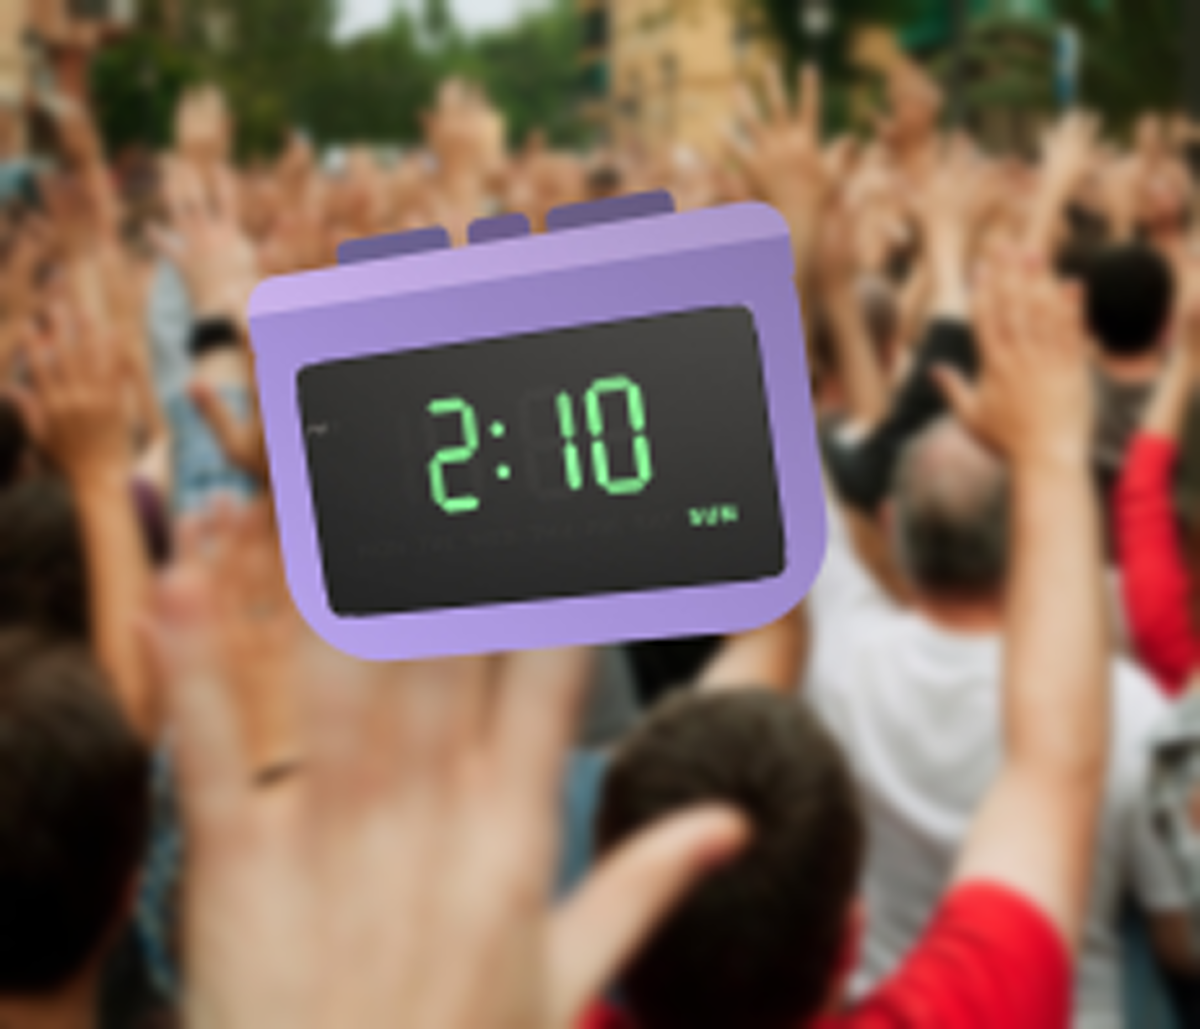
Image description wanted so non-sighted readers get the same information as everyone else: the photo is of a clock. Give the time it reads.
2:10
